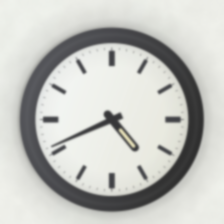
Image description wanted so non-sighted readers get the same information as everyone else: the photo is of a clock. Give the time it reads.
4:41
